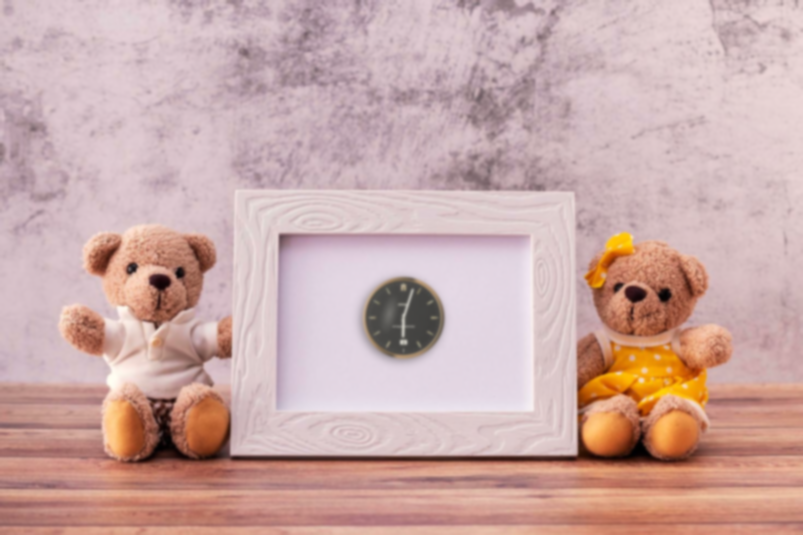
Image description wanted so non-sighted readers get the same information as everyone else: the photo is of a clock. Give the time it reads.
6:03
